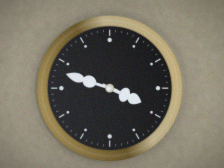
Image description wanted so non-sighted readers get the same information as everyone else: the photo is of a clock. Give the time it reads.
3:48
